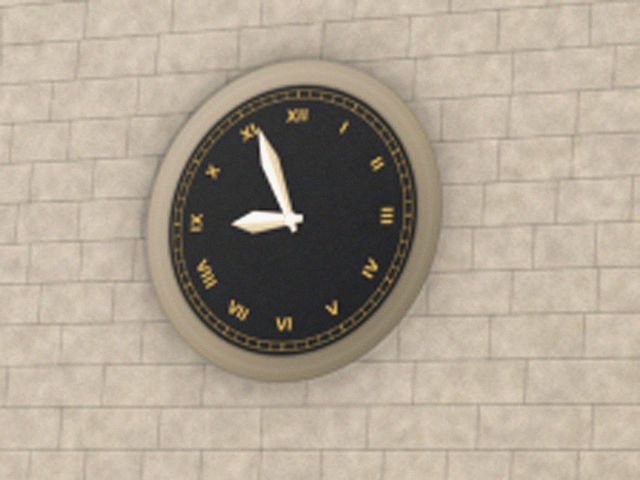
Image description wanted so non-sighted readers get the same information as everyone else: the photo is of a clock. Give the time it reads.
8:56
